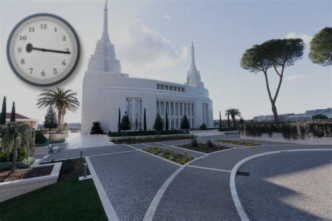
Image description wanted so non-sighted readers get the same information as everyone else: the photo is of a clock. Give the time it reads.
9:16
